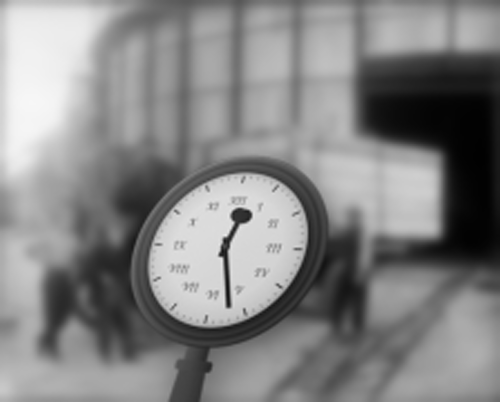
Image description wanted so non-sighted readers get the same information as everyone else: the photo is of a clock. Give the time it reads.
12:27
